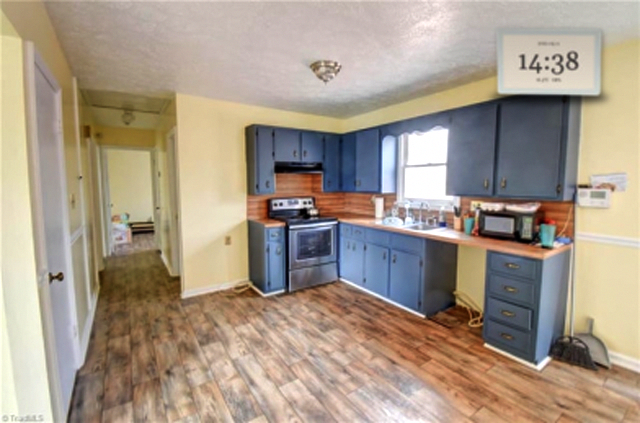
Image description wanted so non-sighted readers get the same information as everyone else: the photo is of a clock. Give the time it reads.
14:38
